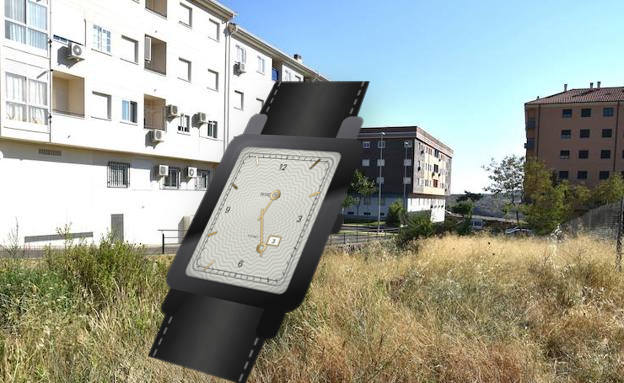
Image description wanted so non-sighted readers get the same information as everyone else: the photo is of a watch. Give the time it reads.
12:26
